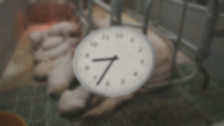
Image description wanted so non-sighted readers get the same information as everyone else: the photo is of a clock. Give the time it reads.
8:33
